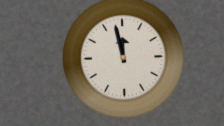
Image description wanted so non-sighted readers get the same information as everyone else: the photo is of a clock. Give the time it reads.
11:58
